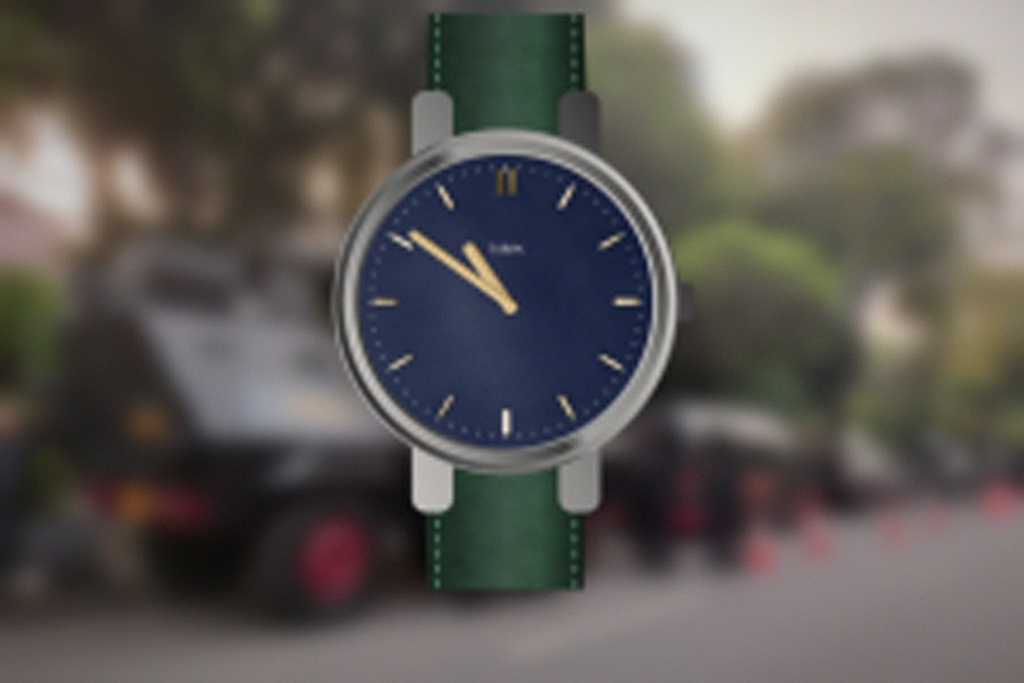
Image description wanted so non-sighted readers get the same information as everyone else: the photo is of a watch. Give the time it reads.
10:51
